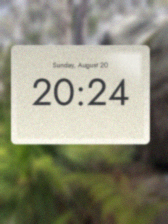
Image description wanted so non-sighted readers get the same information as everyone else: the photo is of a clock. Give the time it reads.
20:24
